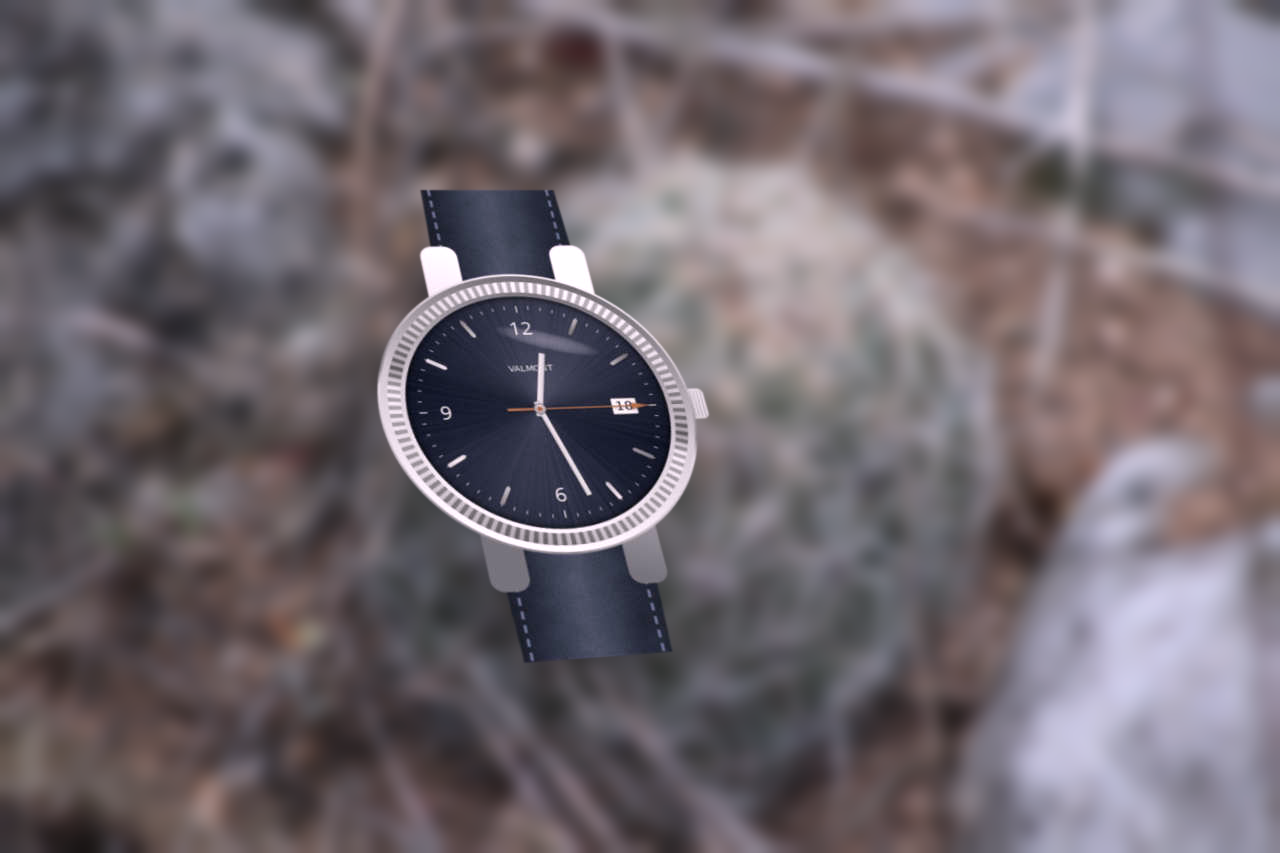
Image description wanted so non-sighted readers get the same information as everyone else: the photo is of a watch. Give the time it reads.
12:27:15
